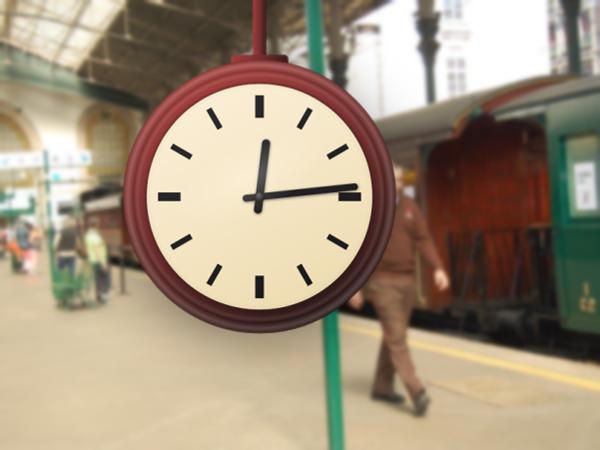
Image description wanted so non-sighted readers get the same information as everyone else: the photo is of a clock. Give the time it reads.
12:14
